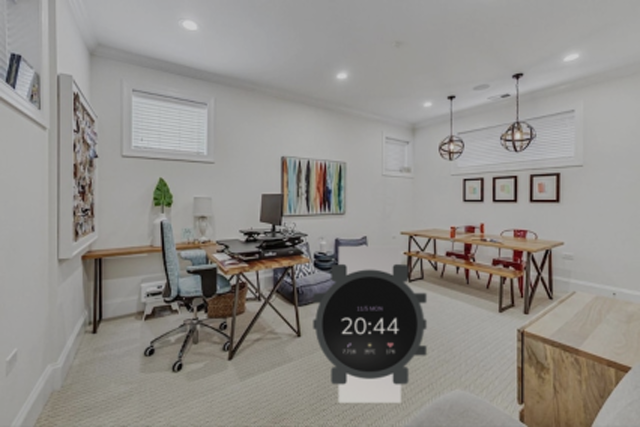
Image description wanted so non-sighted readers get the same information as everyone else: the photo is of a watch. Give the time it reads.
20:44
